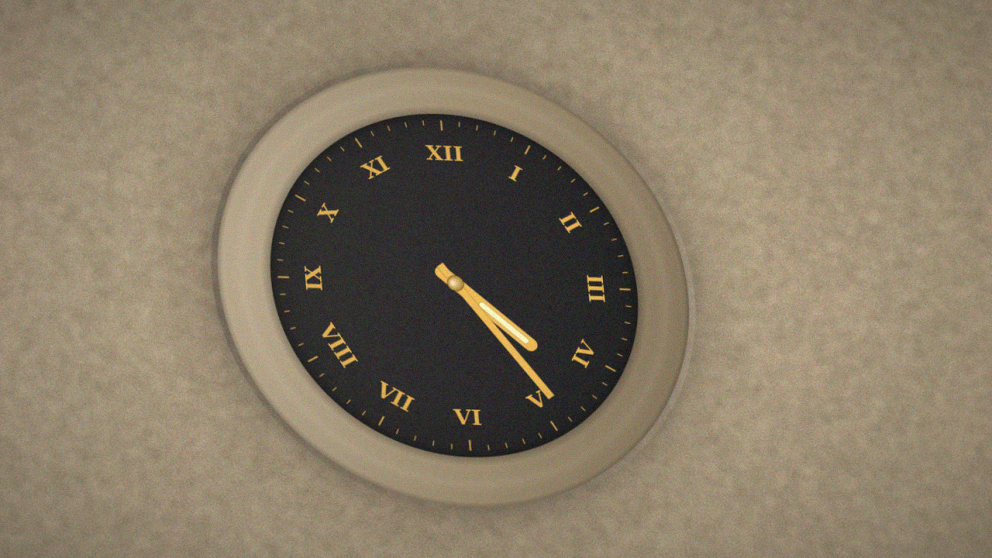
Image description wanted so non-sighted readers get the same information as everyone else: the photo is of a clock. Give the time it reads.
4:24
